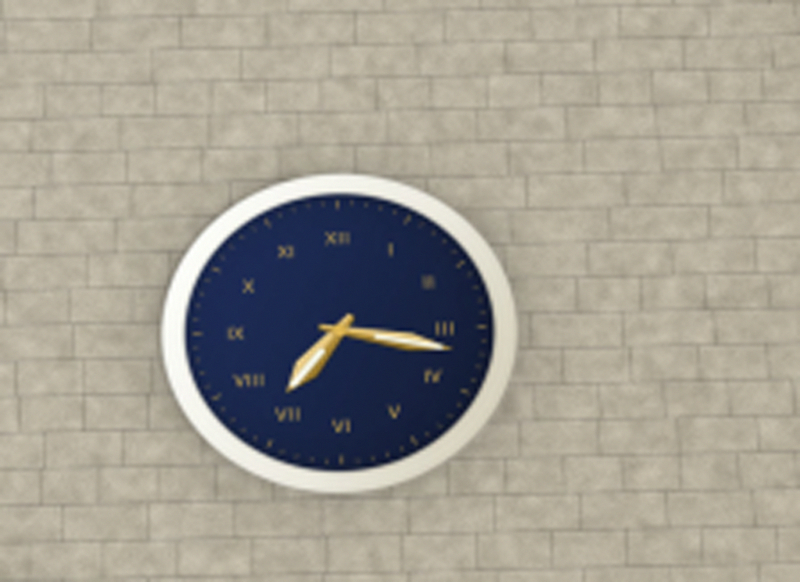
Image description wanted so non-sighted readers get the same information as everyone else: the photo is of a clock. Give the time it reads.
7:17
